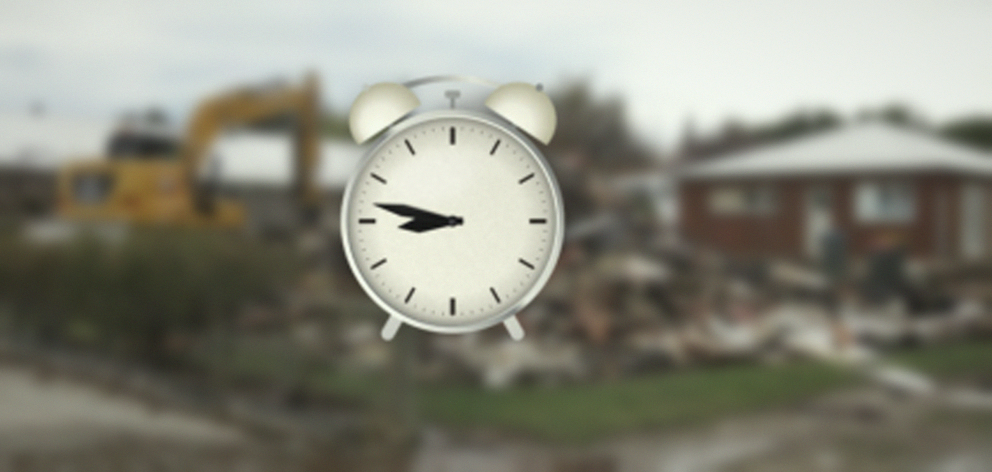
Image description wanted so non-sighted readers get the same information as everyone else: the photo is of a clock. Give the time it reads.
8:47
